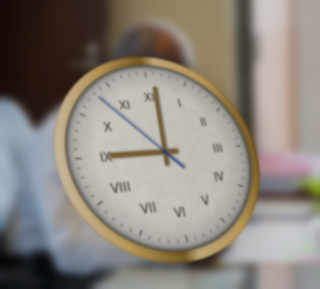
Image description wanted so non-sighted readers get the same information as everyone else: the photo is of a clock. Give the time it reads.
9:00:53
